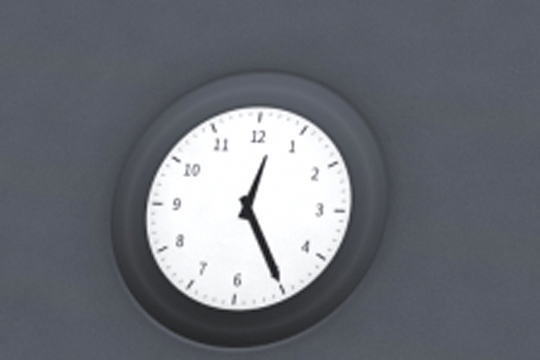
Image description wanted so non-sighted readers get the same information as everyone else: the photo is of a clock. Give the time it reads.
12:25
